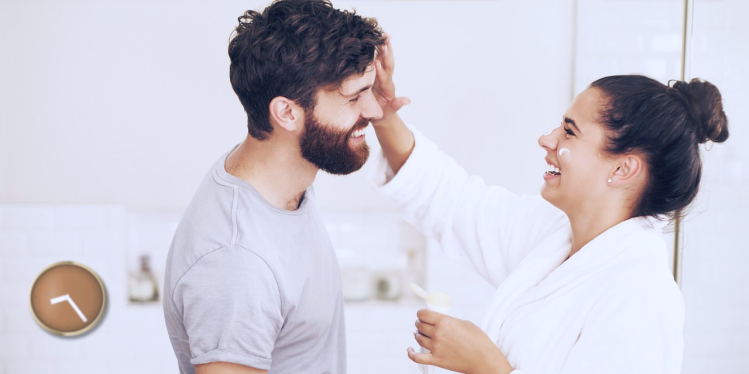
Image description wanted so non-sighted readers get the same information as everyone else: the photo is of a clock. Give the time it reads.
8:24
